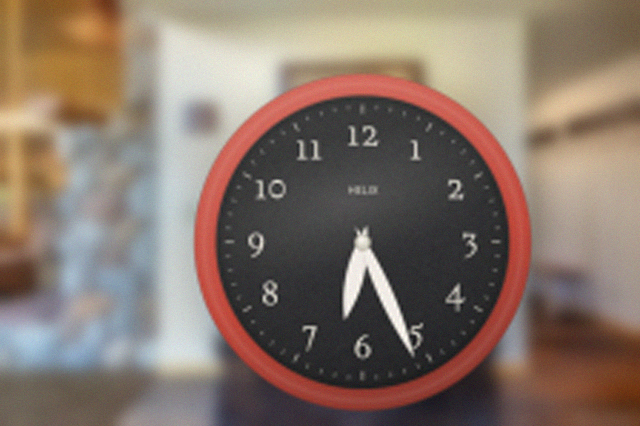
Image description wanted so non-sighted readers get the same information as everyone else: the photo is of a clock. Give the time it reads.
6:26
